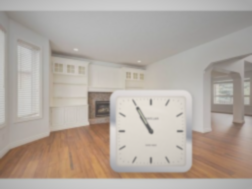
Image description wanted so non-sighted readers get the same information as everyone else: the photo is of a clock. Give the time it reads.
10:55
